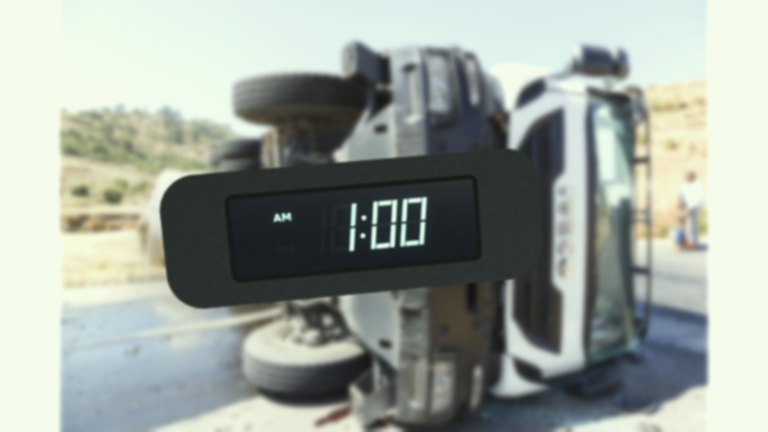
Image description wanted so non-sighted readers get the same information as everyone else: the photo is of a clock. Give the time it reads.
1:00
